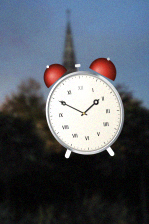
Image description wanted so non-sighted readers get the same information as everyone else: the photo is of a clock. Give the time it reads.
1:50
